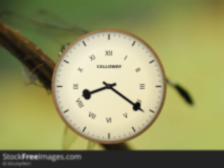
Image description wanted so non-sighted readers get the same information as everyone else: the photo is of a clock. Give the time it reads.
8:21
